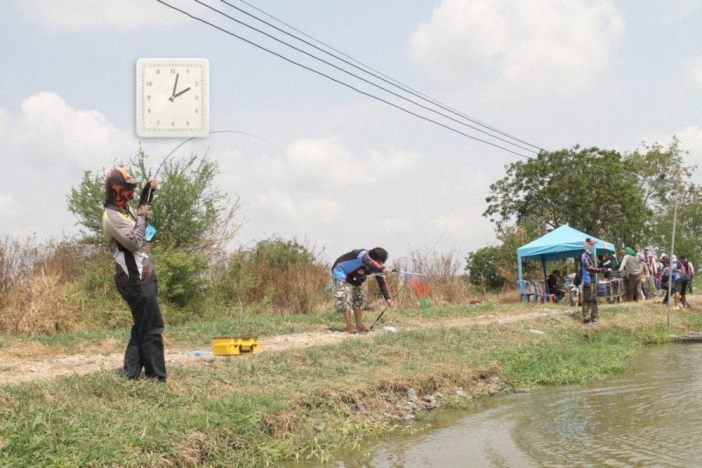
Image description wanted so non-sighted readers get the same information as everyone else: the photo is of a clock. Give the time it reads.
2:02
